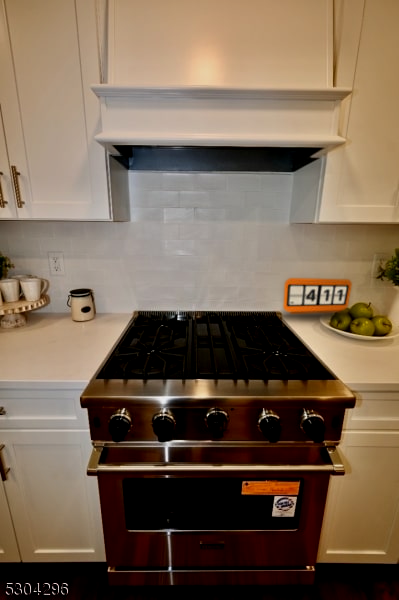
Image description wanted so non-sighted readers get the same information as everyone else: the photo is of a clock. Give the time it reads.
4:11
